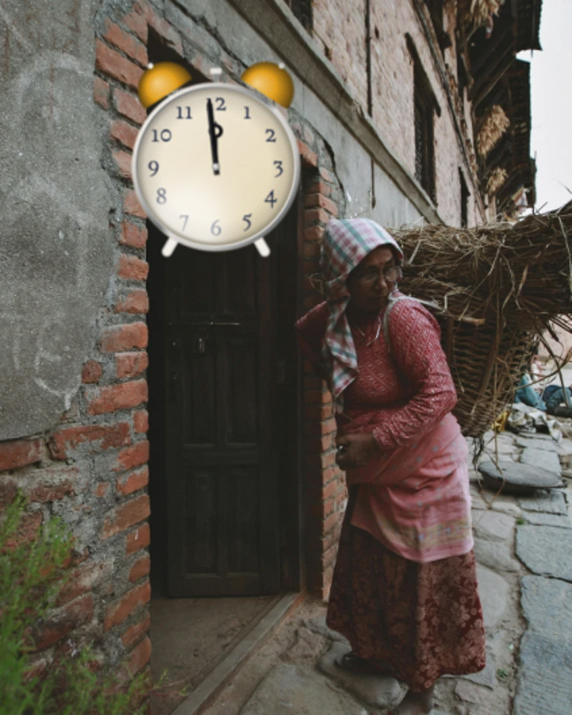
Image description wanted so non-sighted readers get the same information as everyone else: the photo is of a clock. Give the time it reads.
11:59
